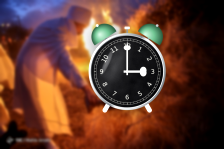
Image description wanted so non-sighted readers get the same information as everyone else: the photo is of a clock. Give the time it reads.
3:00
